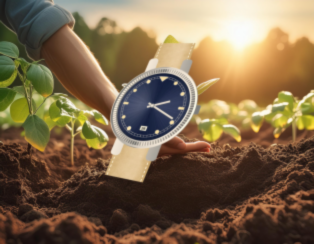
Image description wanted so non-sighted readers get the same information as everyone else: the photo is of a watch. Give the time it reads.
2:19
